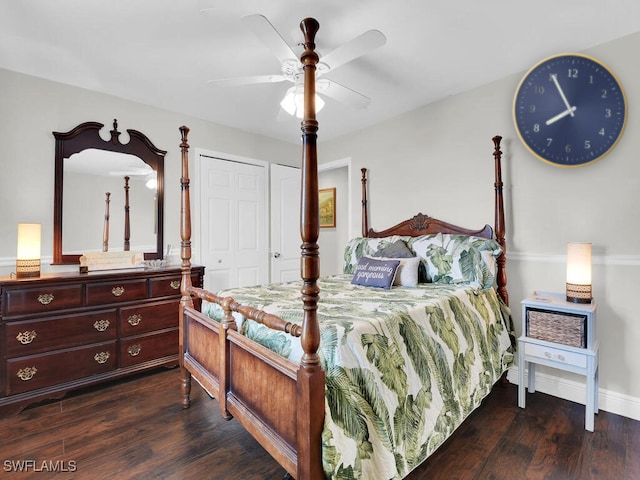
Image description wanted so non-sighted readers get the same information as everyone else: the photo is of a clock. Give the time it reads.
7:55
